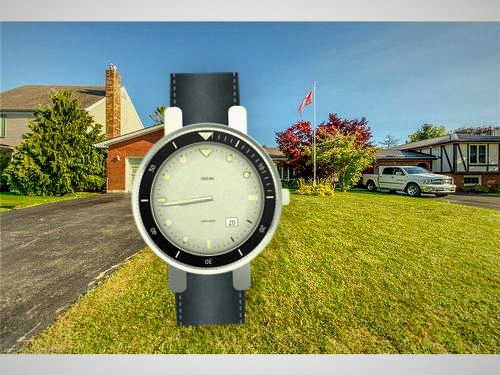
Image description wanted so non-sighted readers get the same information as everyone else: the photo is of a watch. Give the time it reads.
8:44
